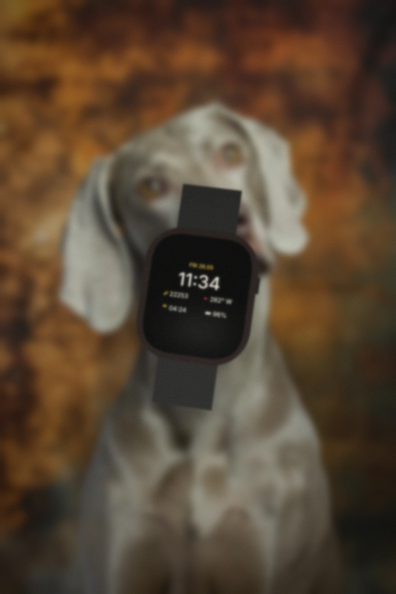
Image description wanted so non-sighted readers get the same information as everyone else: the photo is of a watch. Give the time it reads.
11:34
